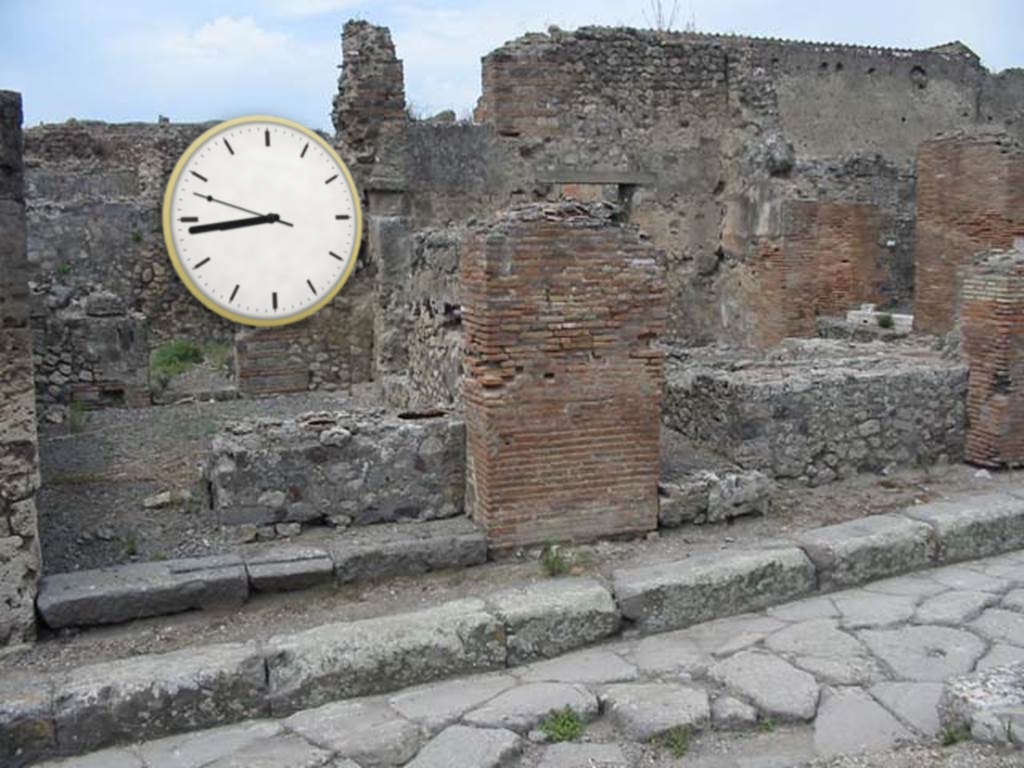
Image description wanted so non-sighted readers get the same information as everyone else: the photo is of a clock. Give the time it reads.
8:43:48
